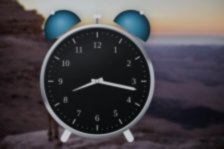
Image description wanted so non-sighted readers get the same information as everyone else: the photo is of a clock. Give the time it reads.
8:17
